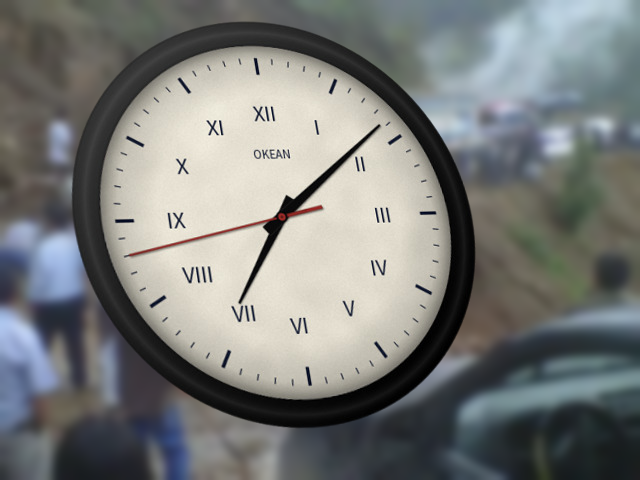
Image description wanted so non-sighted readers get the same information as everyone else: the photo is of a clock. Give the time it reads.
7:08:43
